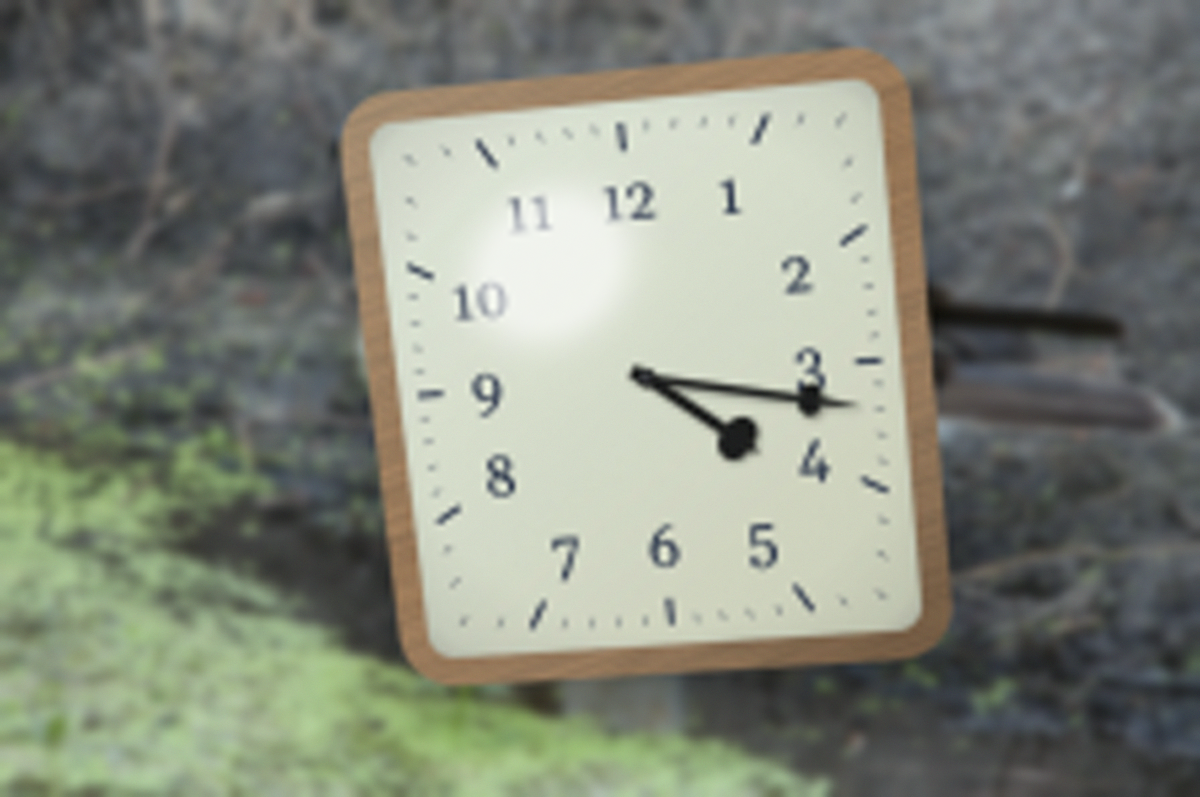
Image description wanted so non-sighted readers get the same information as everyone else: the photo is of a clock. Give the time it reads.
4:17
